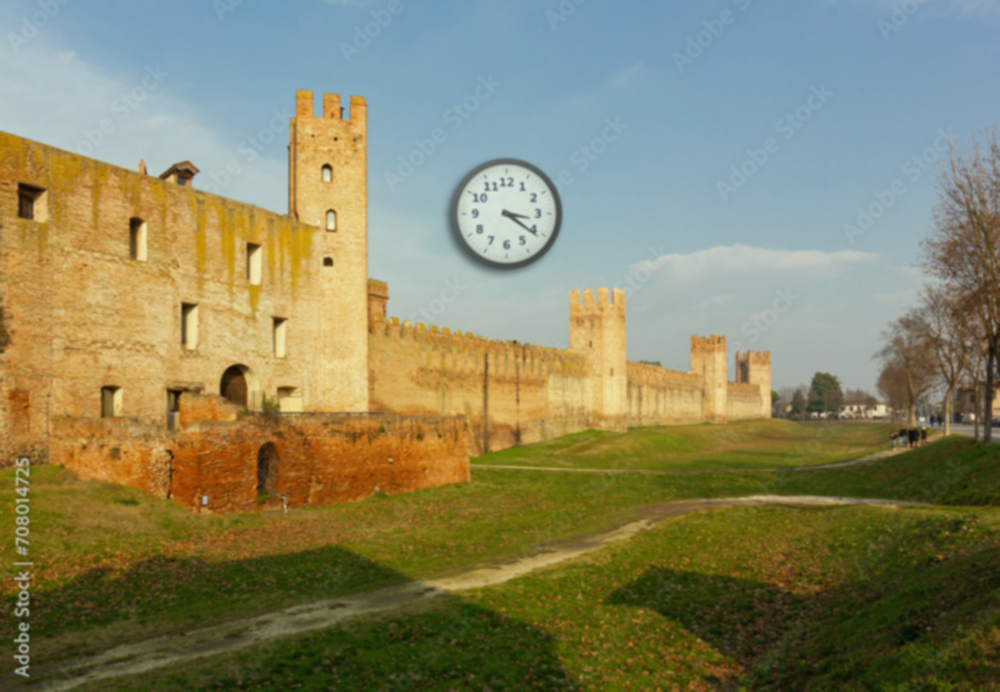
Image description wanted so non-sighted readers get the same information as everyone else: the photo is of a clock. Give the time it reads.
3:21
